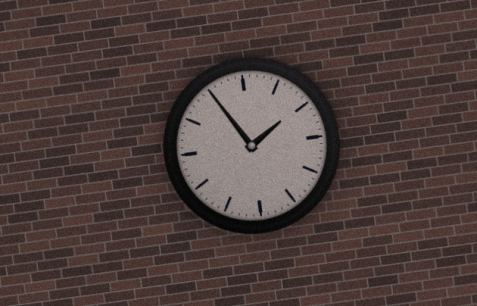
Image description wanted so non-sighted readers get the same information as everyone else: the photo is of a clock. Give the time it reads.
1:55
